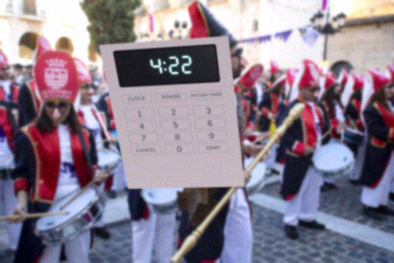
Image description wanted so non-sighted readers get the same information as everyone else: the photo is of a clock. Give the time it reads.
4:22
